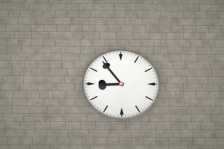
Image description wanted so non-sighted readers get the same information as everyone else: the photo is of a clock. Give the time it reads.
8:54
